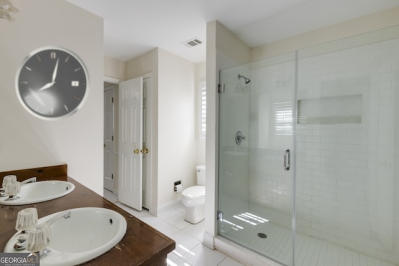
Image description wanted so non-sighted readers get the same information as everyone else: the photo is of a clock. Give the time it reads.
8:02
